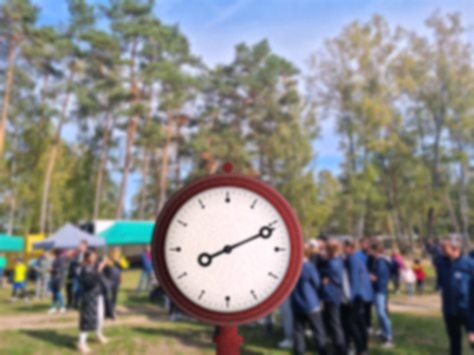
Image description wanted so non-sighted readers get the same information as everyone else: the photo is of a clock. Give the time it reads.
8:11
